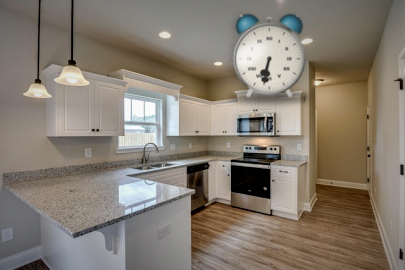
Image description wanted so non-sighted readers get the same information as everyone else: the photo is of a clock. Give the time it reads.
6:32
